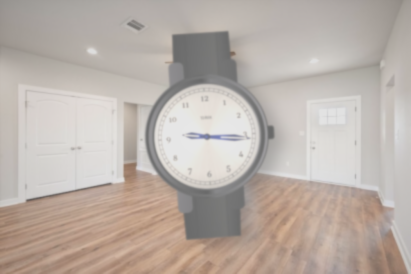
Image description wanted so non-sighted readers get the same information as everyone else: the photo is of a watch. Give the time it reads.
9:16
